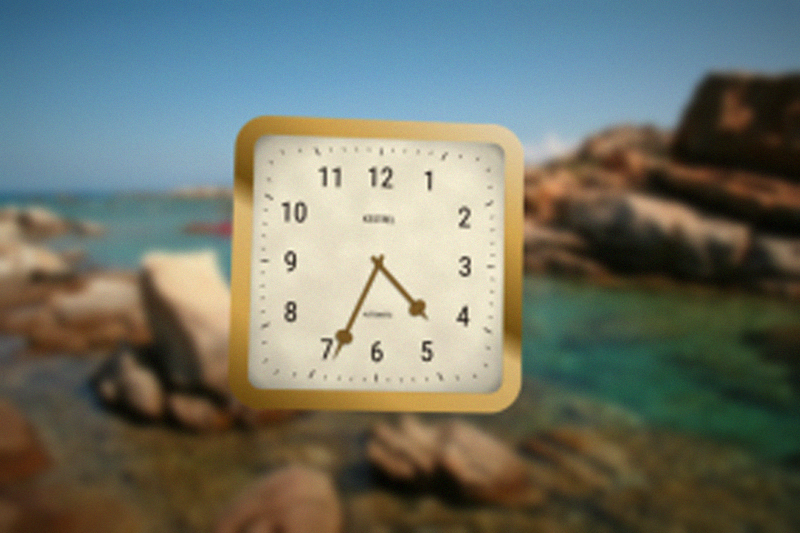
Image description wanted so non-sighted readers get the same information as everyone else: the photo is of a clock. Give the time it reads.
4:34
